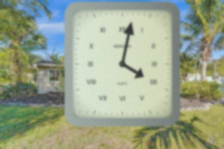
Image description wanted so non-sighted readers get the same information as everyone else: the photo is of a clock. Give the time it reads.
4:02
